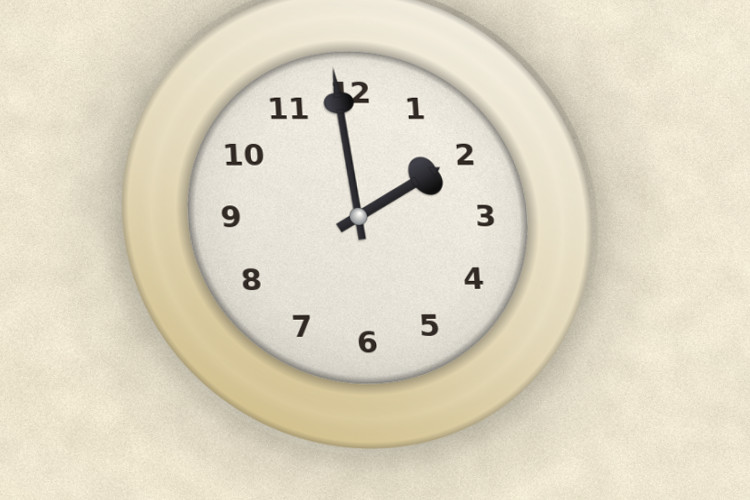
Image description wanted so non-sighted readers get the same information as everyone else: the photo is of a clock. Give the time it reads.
1:59
